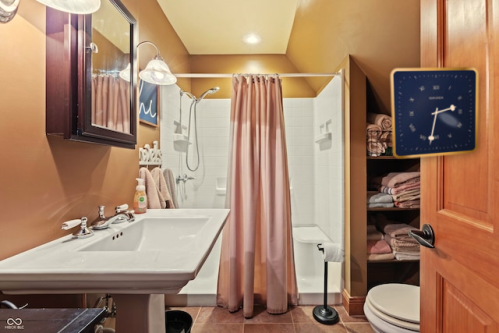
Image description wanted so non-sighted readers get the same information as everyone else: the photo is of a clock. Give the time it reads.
2:32
